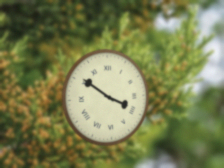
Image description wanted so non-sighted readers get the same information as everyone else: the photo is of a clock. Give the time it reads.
3:51
